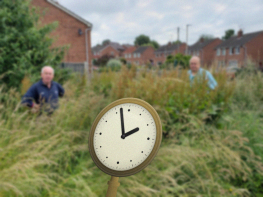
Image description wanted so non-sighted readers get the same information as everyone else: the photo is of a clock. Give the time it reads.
1:57
